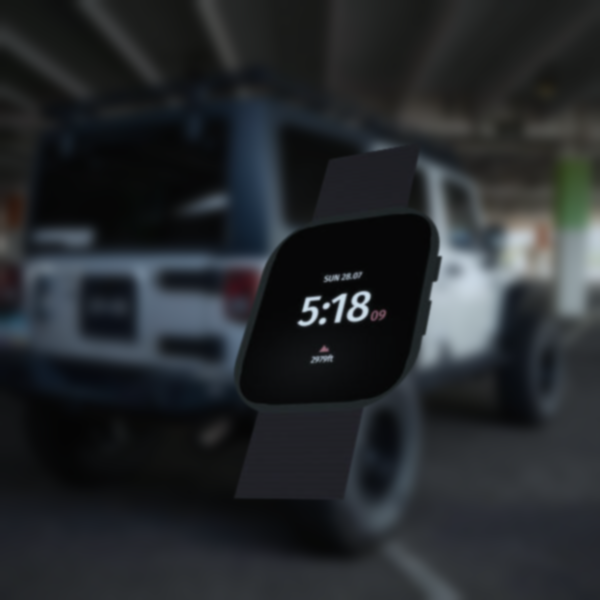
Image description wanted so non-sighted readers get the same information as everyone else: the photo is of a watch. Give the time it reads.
5:18:09
